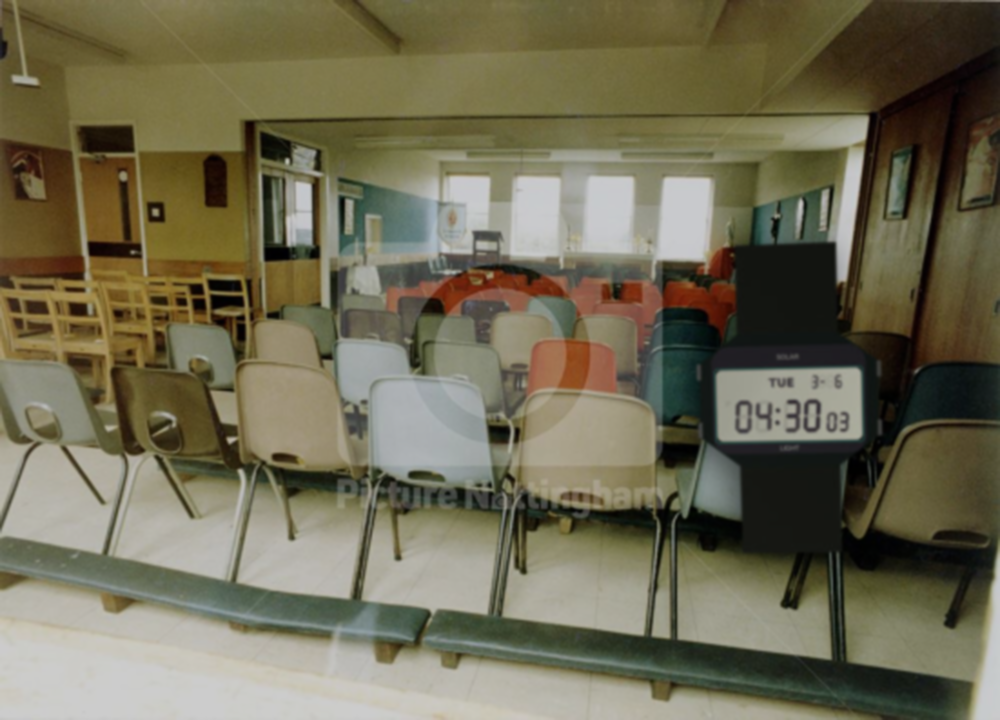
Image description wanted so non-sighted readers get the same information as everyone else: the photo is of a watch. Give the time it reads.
4:30:03
